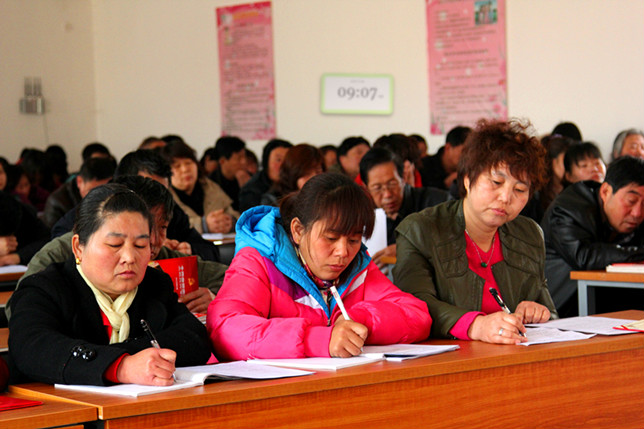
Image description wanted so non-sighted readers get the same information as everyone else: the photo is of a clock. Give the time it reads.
9:07
